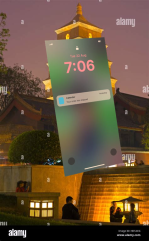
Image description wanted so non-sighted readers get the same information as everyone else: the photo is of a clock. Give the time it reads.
7:06
